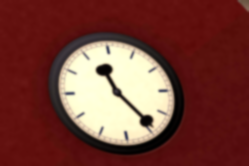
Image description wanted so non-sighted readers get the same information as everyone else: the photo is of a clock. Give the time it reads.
11:24
